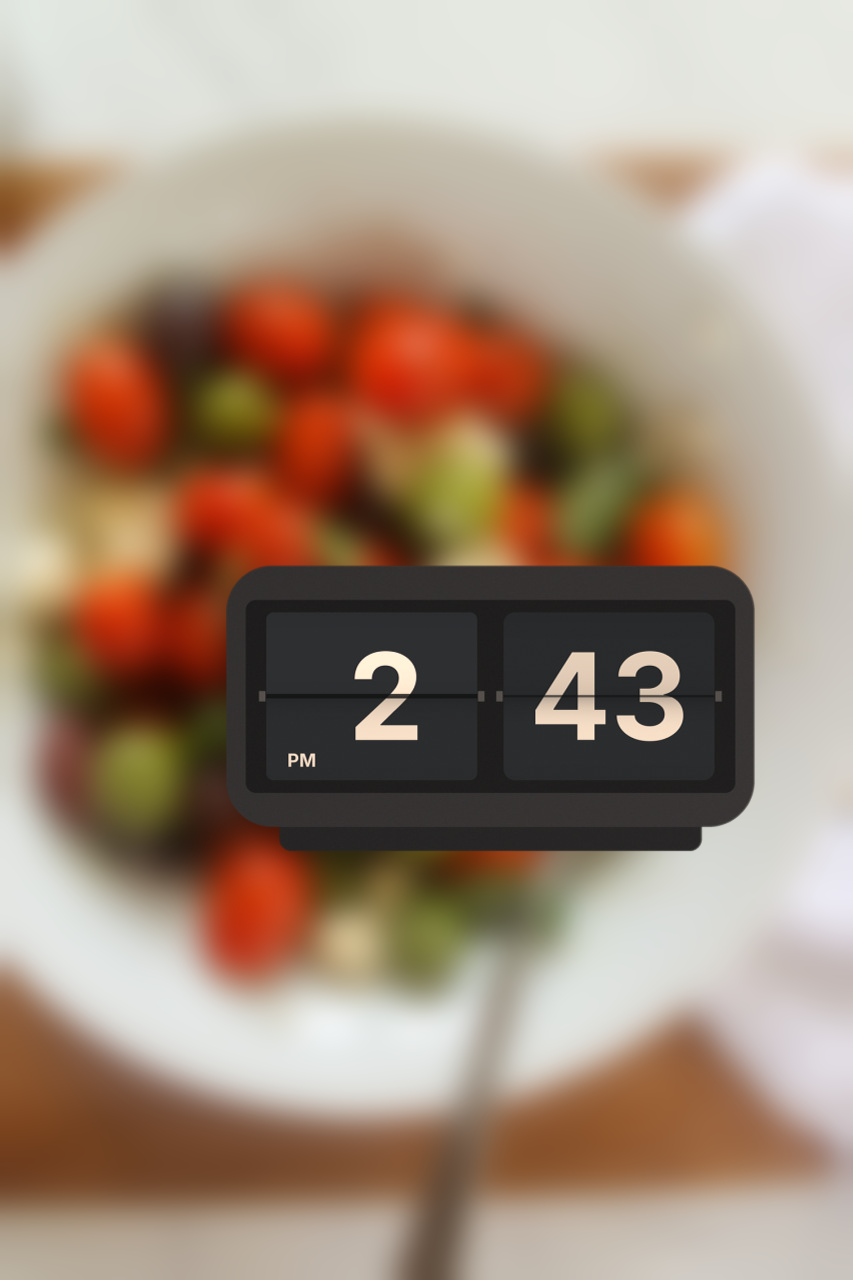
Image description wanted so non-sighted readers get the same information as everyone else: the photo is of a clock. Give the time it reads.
2:43
